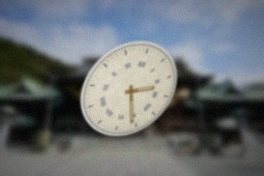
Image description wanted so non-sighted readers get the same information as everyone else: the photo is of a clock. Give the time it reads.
2:26
